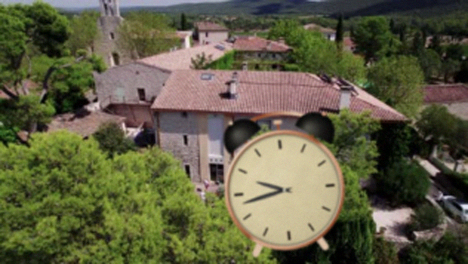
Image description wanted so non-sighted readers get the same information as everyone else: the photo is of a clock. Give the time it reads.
9:43
